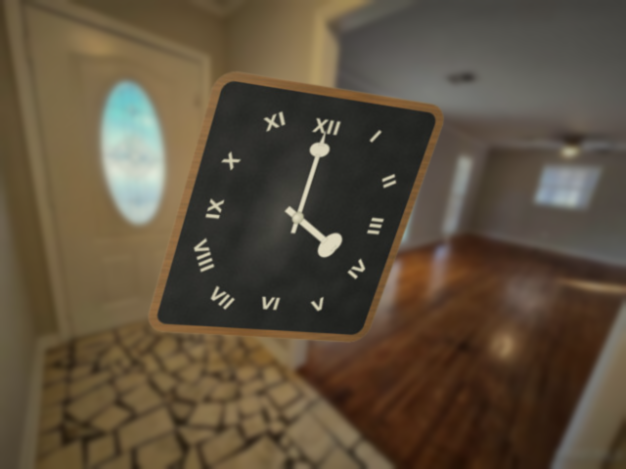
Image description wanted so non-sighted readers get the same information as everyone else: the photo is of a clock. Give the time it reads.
4:00
